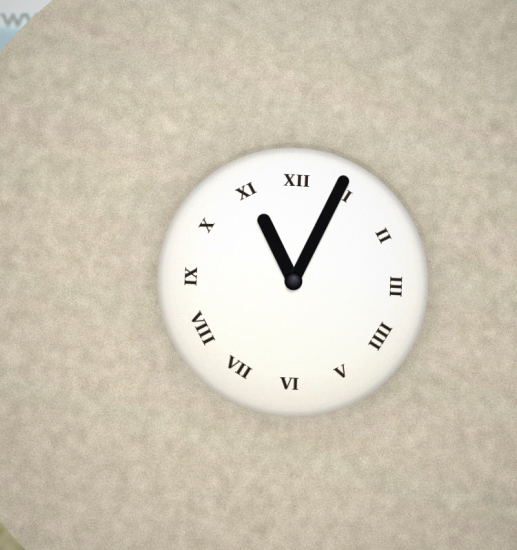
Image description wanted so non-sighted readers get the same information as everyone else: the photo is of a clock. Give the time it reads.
11:04
